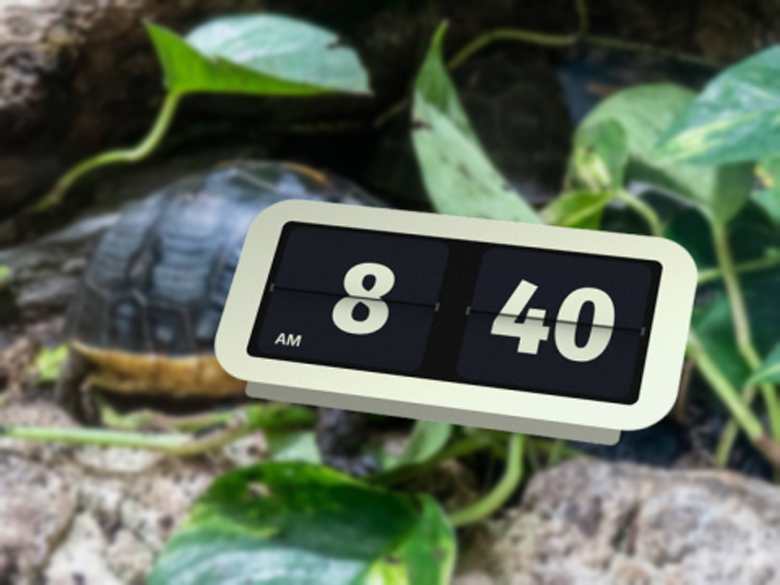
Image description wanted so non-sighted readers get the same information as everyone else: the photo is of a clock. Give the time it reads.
8:40
